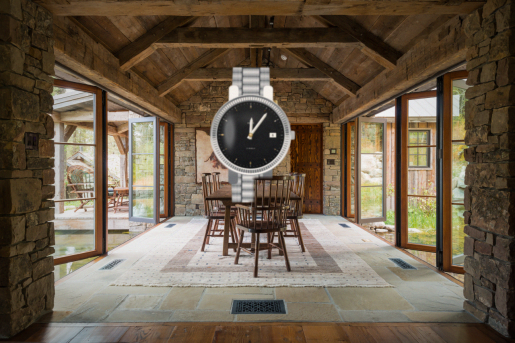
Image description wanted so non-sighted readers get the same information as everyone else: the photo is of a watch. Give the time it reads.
12:06
